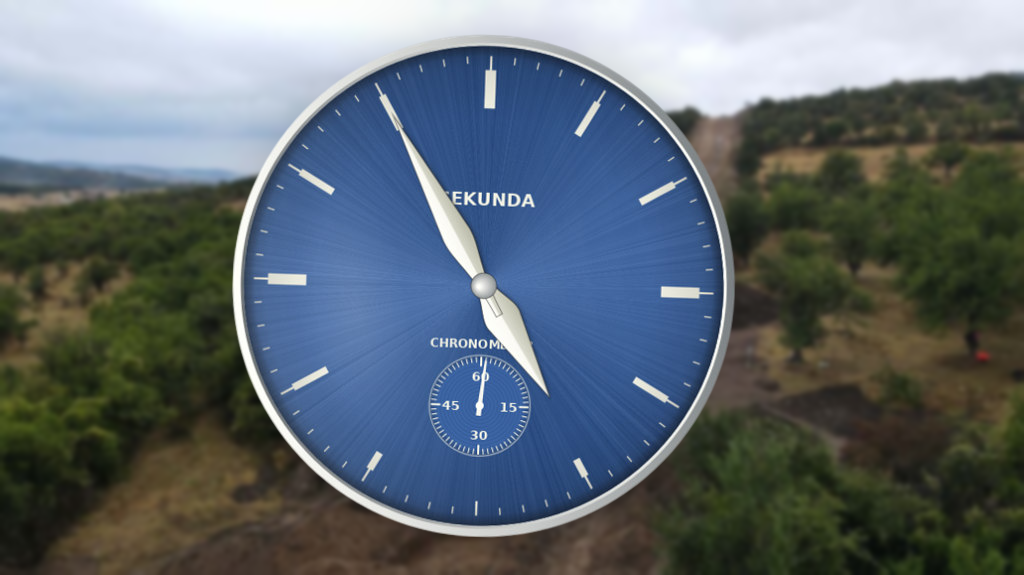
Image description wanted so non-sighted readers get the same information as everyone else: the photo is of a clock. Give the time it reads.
4:55:01
